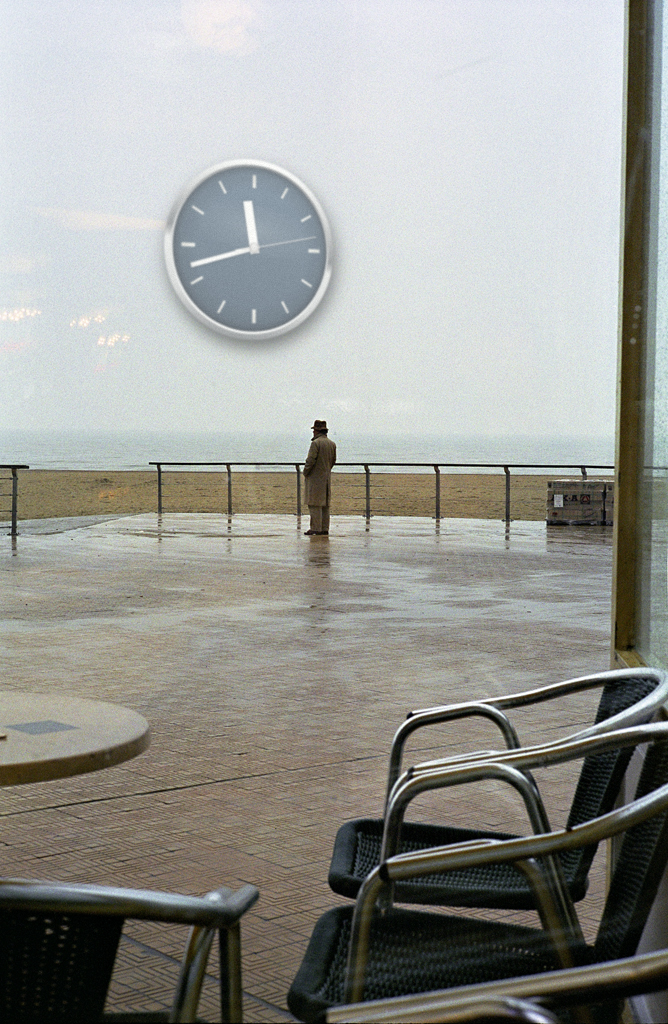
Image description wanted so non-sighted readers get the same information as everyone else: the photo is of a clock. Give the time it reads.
11:42:13
